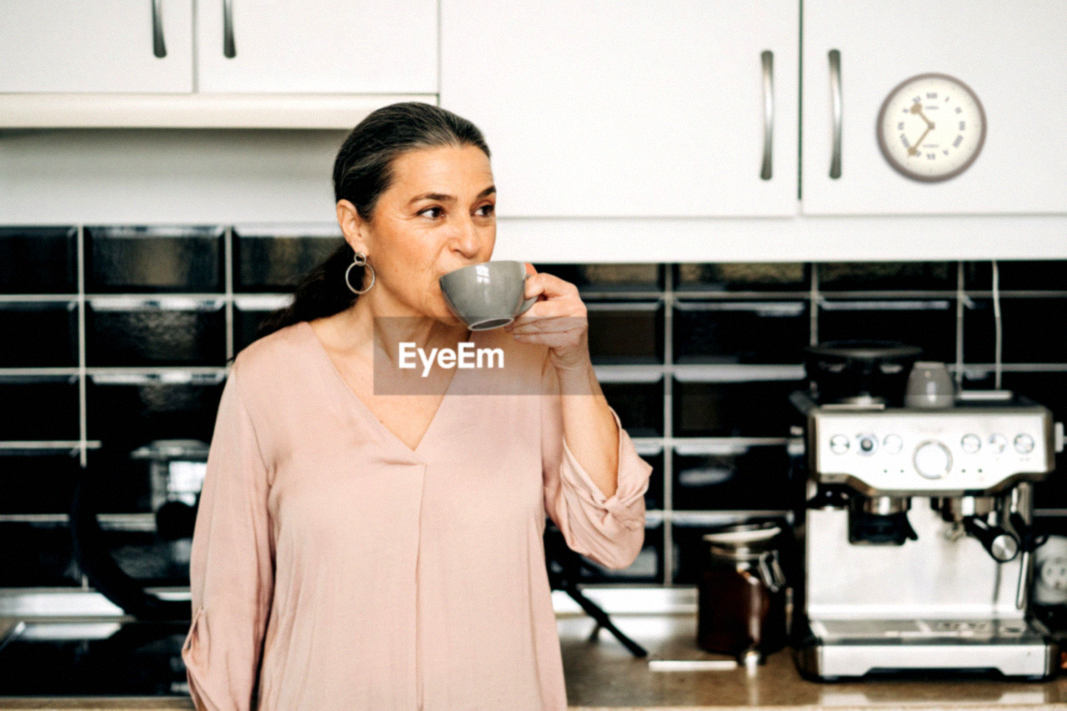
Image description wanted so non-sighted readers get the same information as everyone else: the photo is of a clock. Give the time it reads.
10:36
